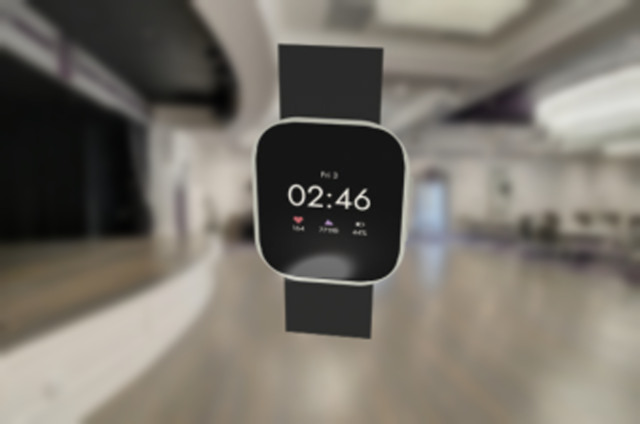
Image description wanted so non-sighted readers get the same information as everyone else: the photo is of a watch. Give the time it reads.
2:46
